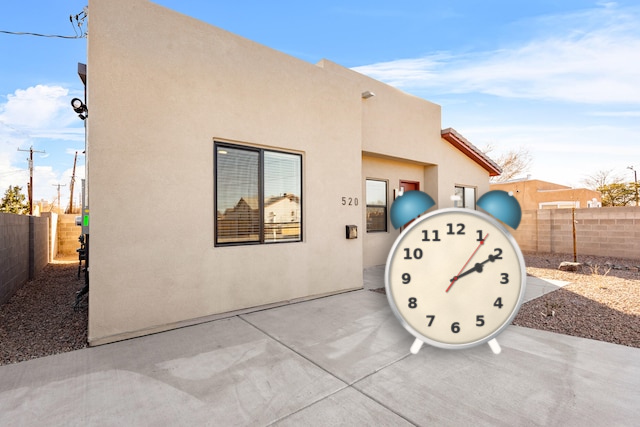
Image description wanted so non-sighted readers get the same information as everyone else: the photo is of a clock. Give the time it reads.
2:10:06
